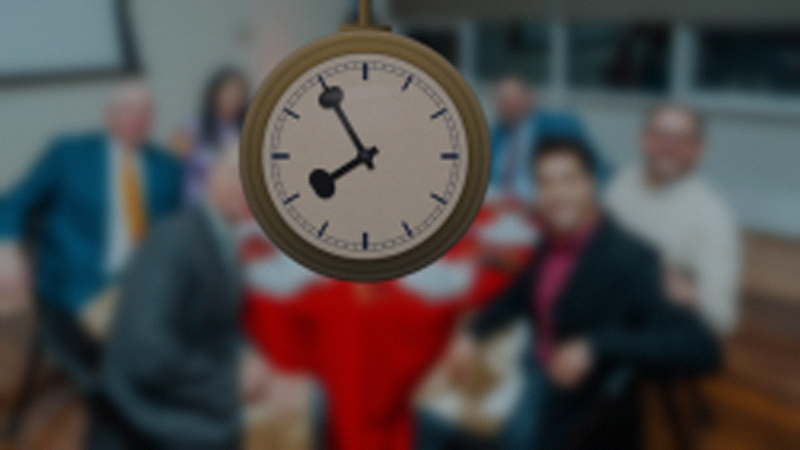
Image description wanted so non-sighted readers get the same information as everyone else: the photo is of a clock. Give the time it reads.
7:55
